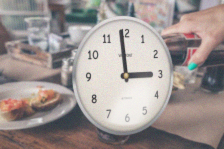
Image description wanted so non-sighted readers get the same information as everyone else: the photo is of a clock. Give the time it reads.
2:59
